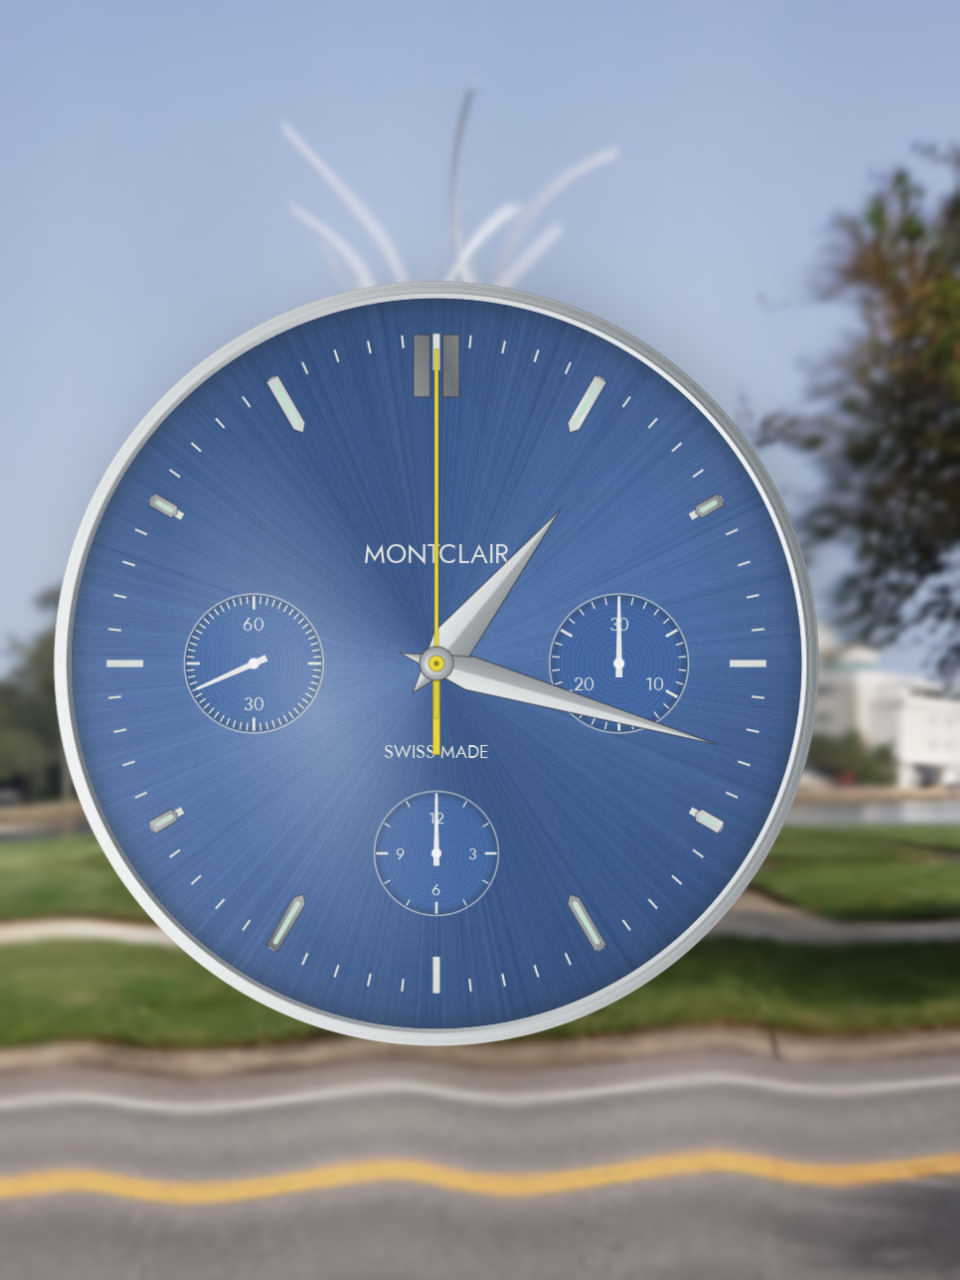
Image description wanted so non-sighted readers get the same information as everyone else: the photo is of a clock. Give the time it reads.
1:17:41
